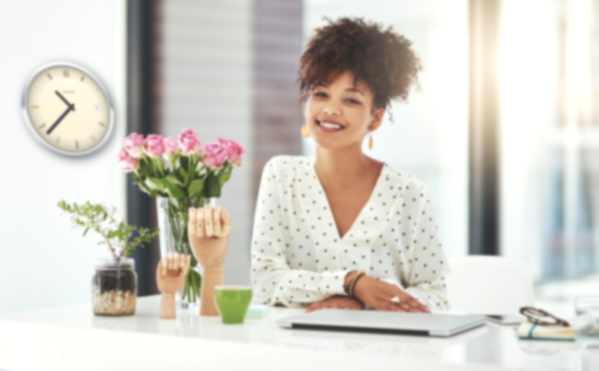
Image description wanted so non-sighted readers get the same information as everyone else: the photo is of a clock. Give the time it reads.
10:38
